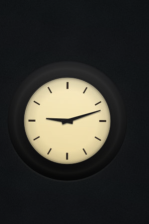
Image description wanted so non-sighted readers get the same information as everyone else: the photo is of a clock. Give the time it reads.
9:12
